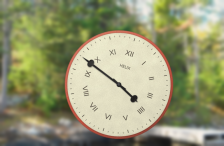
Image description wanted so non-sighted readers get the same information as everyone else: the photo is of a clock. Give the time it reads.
3:48
